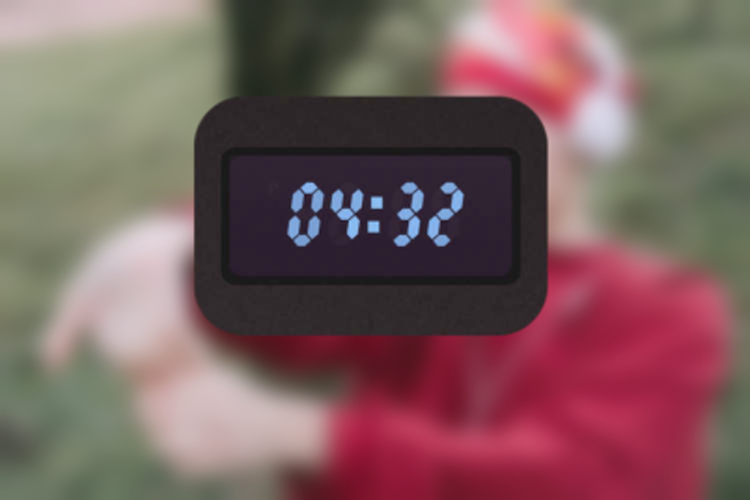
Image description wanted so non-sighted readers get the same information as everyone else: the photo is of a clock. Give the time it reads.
4:32
